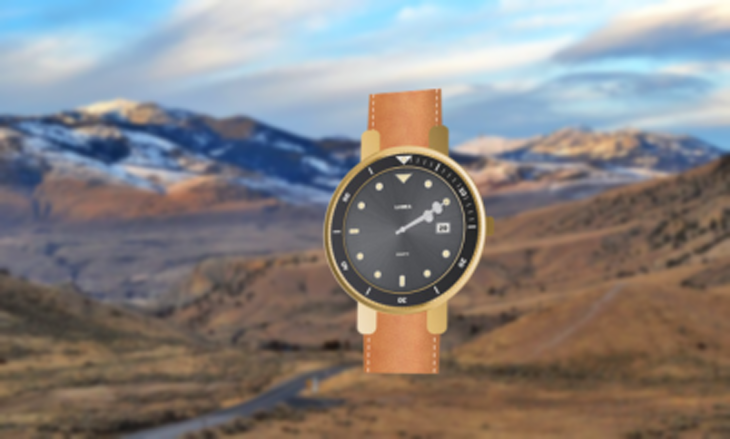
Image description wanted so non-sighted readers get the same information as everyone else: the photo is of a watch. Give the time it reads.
2:10
